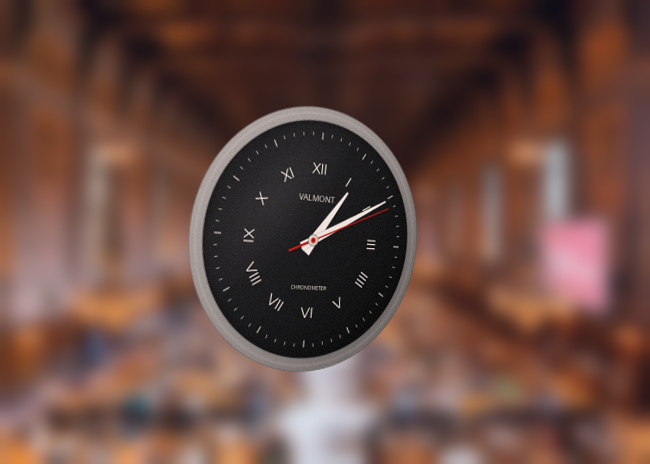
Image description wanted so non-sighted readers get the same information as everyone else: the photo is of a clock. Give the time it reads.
1:10:11
